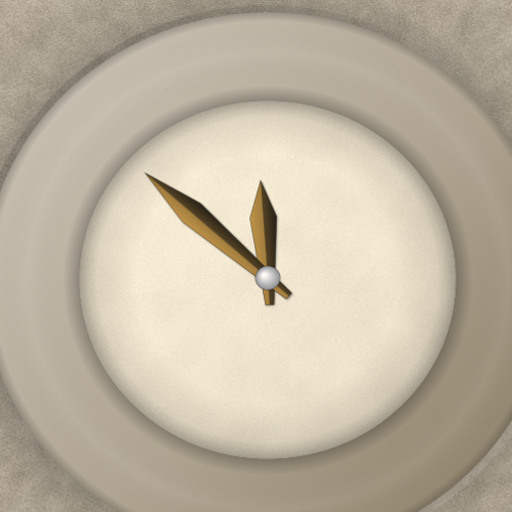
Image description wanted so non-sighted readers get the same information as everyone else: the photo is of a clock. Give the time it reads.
11:52
